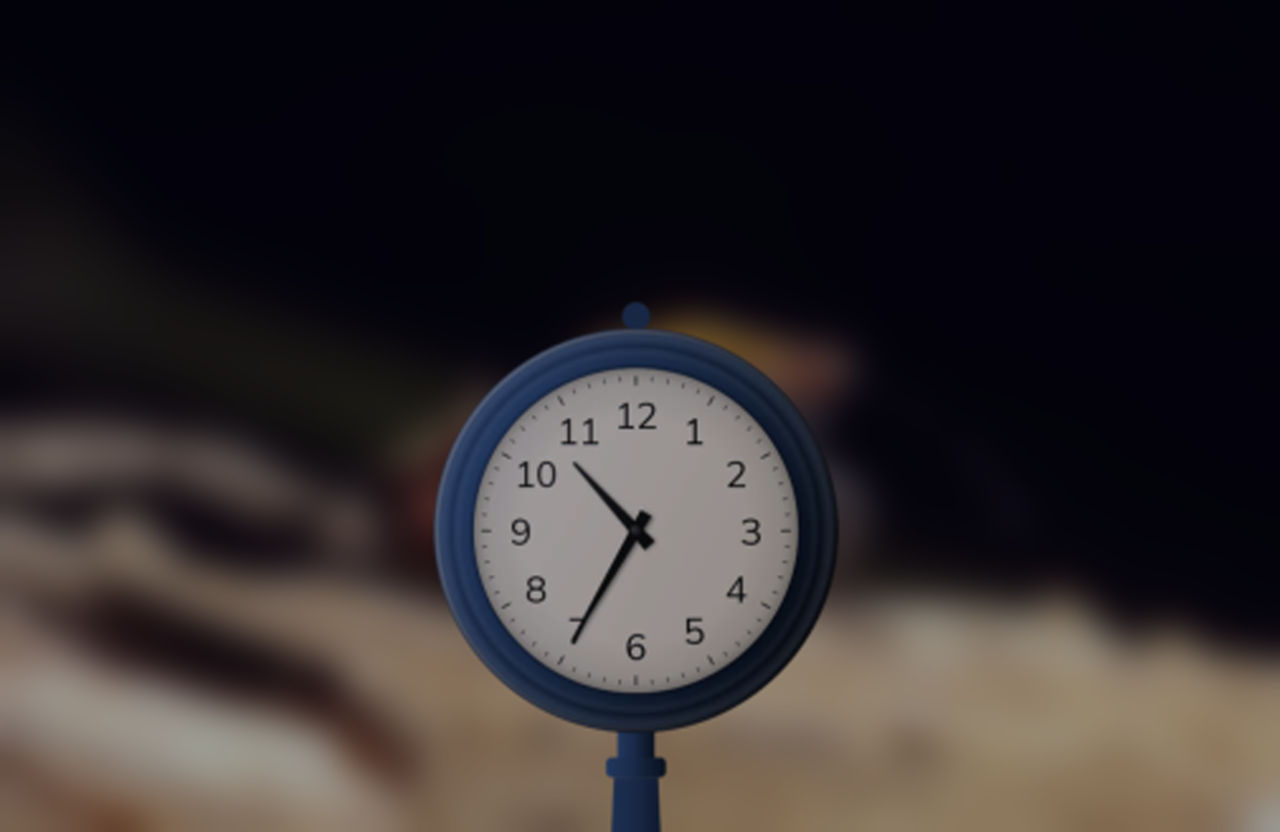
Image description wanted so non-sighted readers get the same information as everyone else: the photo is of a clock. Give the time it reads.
10:35
